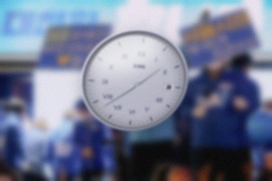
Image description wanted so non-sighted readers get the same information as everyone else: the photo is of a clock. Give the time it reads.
1:38
